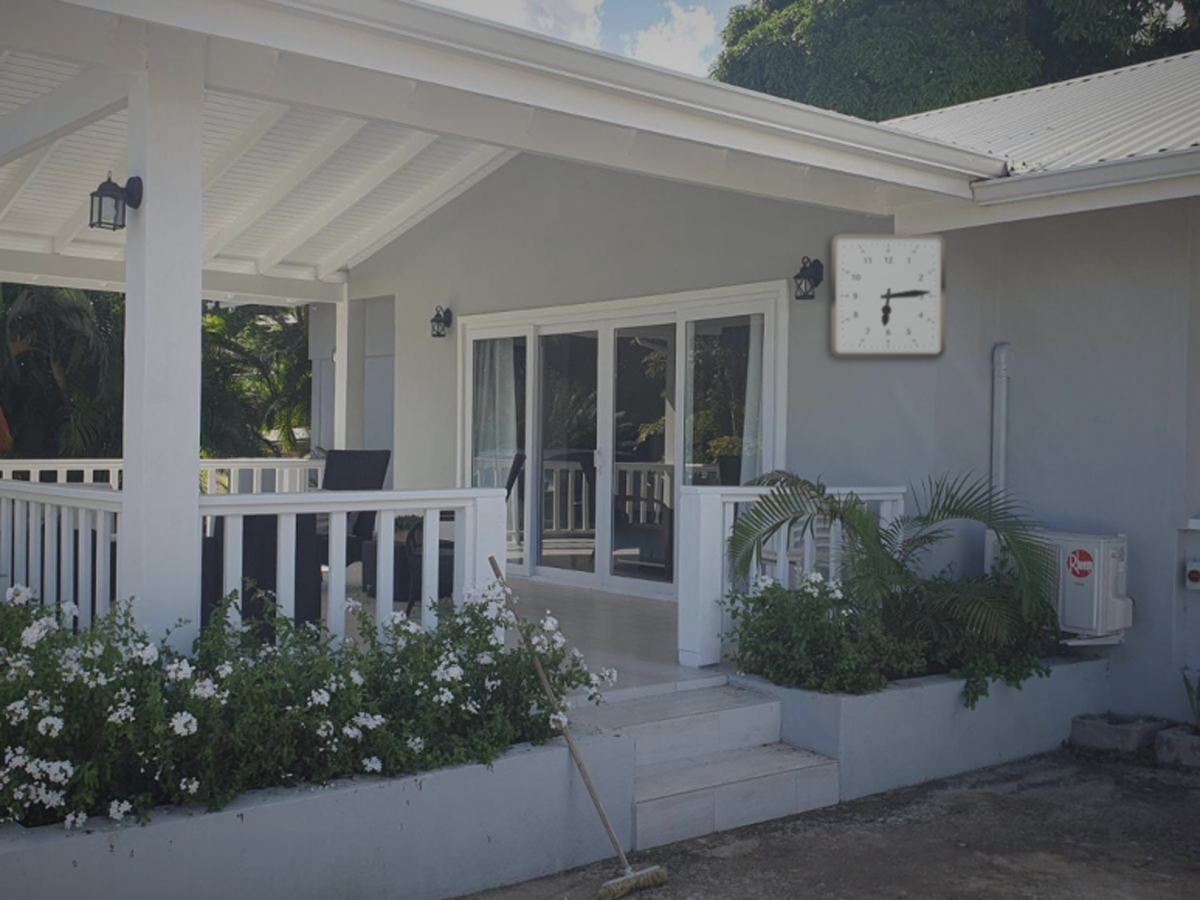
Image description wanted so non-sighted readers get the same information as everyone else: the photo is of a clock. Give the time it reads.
6:14
